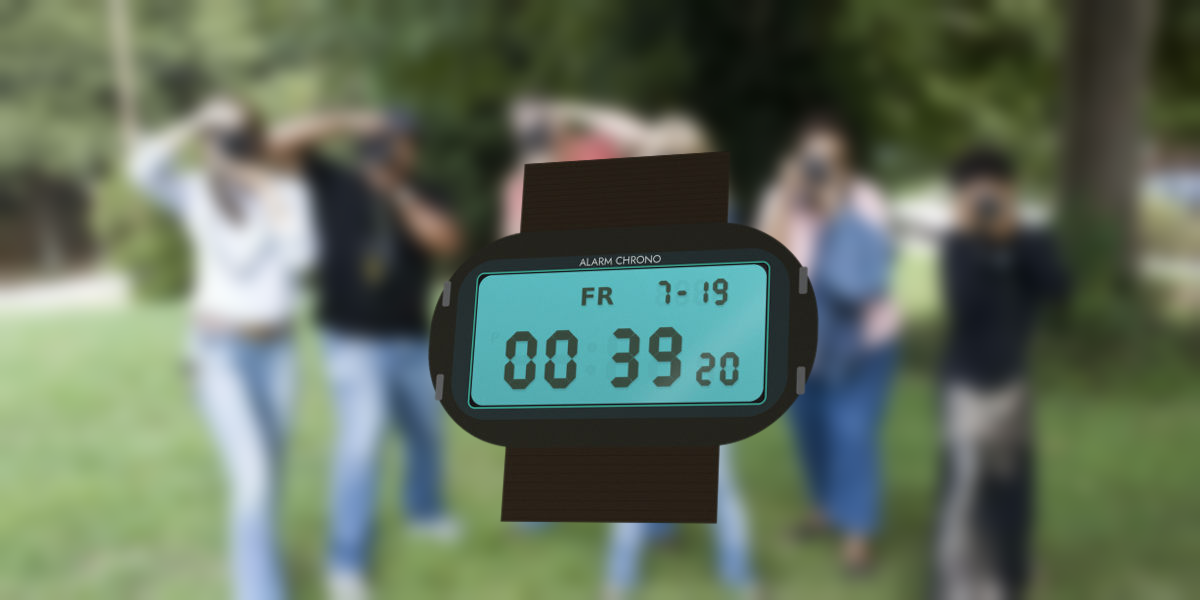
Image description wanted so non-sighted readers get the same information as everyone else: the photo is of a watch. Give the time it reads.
0:39:20
